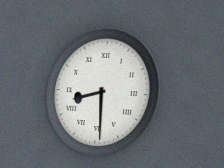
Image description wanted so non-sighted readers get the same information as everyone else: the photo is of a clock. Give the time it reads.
8:29
